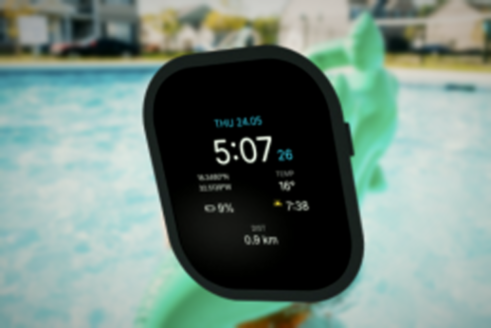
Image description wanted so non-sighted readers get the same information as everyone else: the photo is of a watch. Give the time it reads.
5:07
